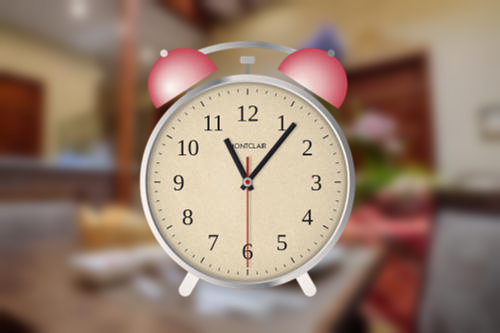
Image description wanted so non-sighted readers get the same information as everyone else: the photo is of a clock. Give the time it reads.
11:06:30
